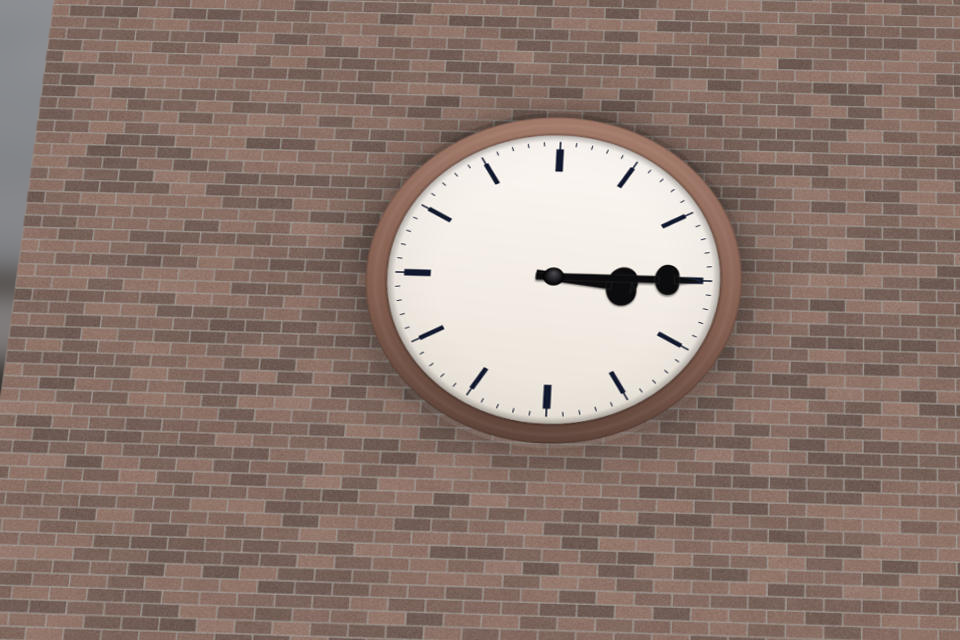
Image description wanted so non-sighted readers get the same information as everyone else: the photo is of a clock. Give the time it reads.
3:15
